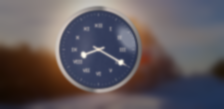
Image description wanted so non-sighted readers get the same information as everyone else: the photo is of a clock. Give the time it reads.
8:20
